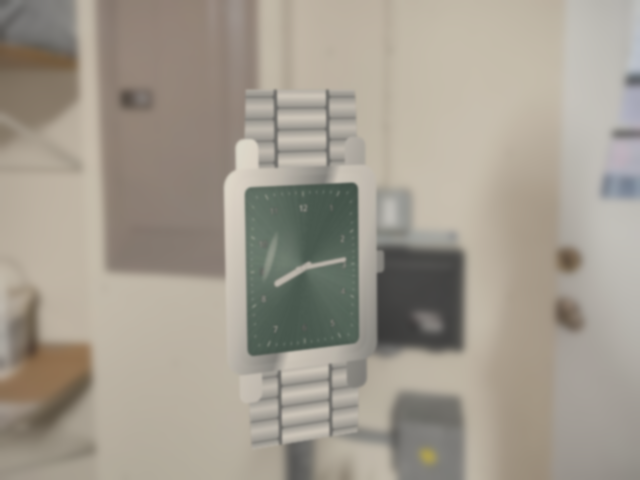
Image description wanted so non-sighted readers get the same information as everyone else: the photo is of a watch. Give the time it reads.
8:14
